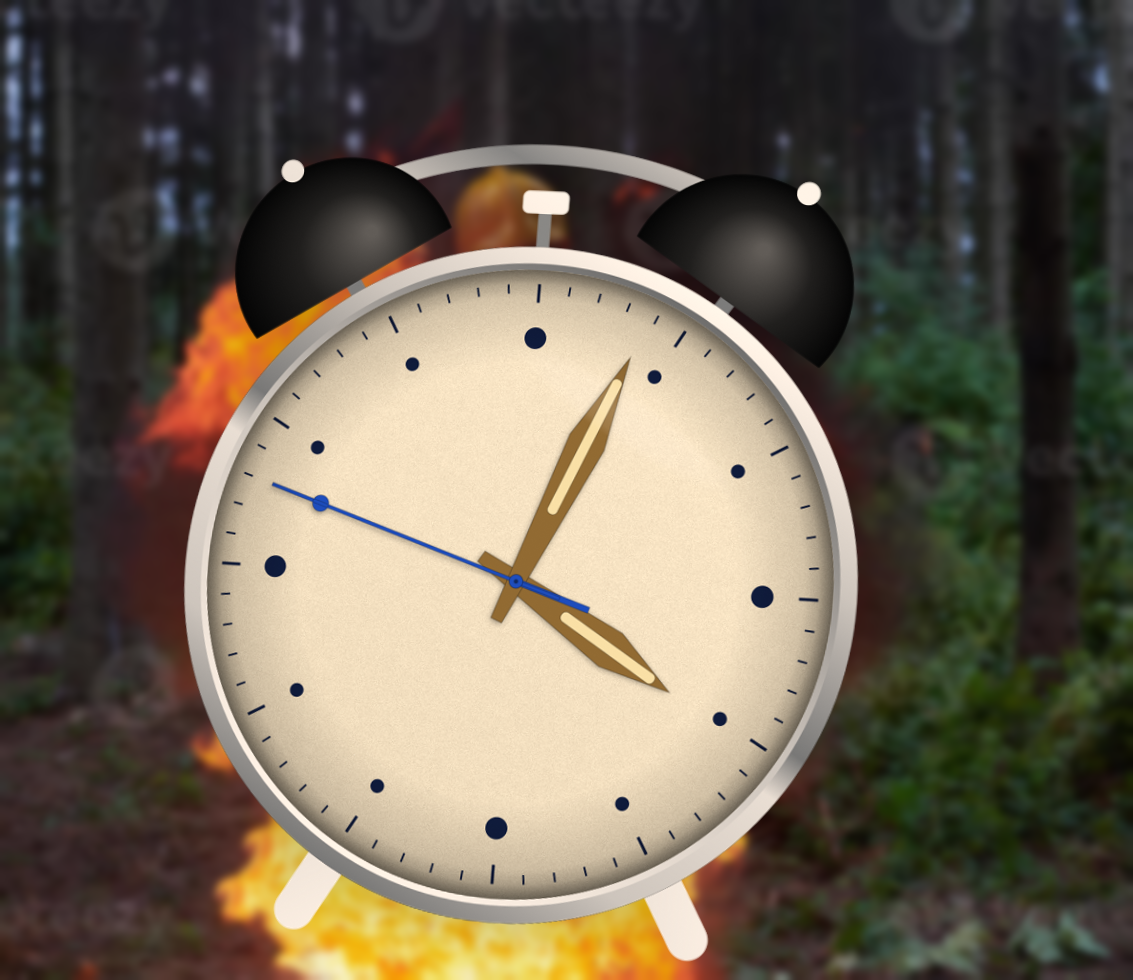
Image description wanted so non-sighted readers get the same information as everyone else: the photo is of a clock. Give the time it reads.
4:03:48
